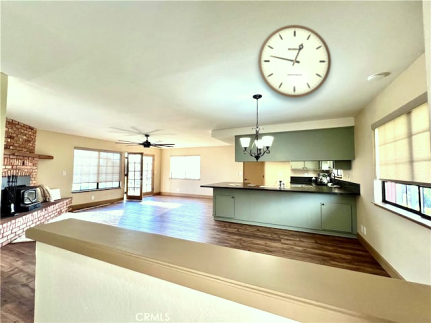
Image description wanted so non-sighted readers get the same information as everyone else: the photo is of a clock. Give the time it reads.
12:47
